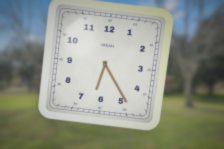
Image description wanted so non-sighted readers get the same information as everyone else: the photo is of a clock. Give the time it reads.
6:24
